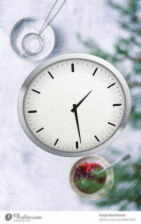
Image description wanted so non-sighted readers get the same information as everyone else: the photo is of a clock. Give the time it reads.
1:29
